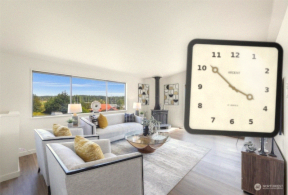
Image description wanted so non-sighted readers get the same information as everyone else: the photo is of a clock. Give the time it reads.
3:52
